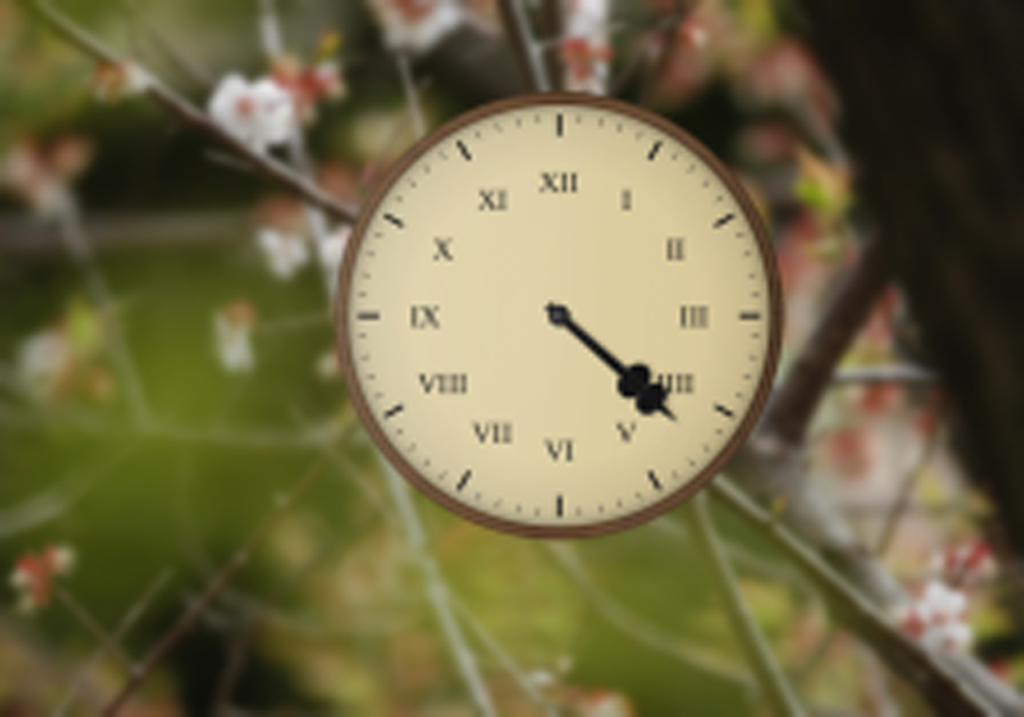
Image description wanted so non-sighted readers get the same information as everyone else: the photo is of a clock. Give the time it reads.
4:22
